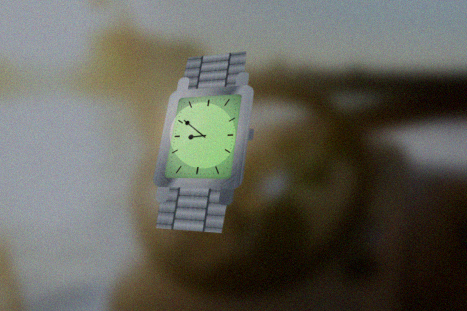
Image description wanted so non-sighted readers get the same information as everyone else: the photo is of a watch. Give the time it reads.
8:51
